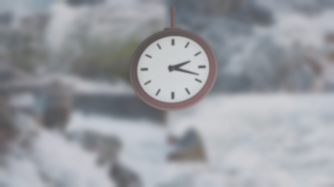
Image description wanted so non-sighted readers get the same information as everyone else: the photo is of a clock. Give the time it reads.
2:18
